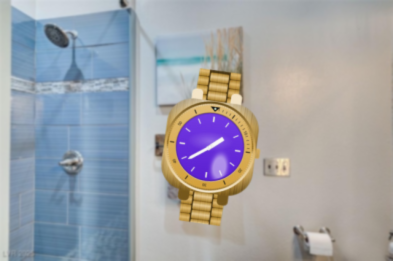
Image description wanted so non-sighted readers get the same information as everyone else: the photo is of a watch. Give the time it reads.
1:39
